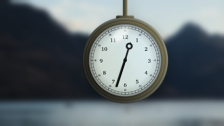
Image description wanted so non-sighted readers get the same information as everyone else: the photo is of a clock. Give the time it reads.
12:33
